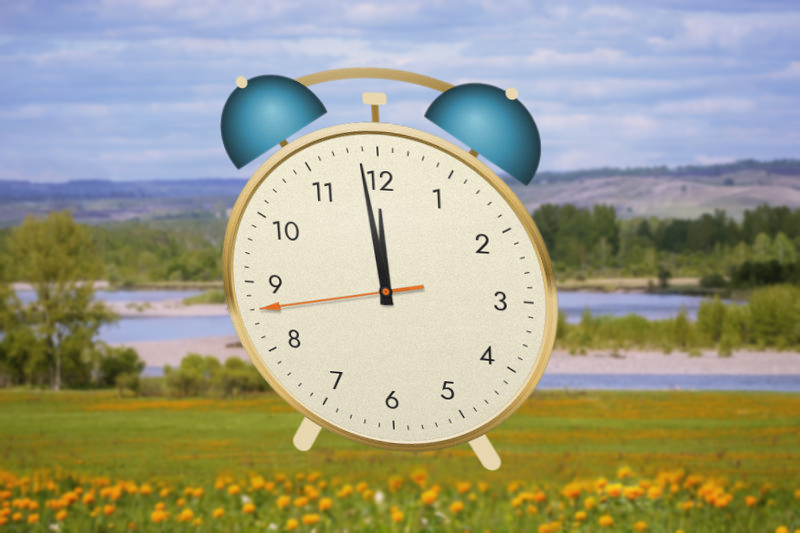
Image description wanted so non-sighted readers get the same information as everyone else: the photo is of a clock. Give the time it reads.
11:58:43
